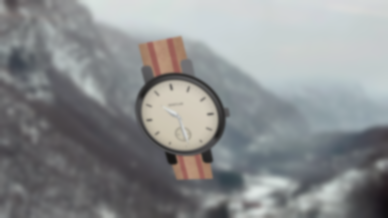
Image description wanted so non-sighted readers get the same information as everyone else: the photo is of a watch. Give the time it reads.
10:29
